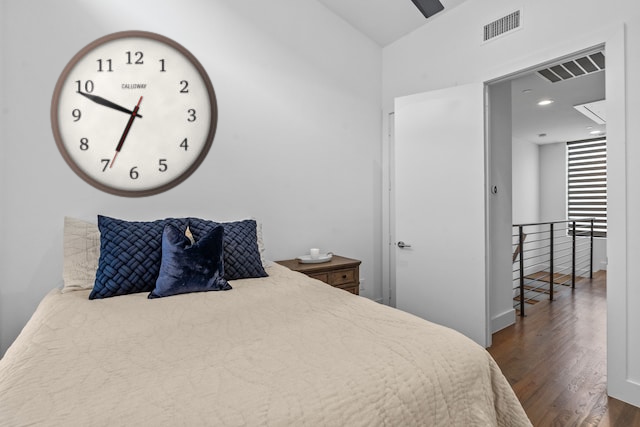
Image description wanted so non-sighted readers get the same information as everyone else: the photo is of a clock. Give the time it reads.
6:48:34
